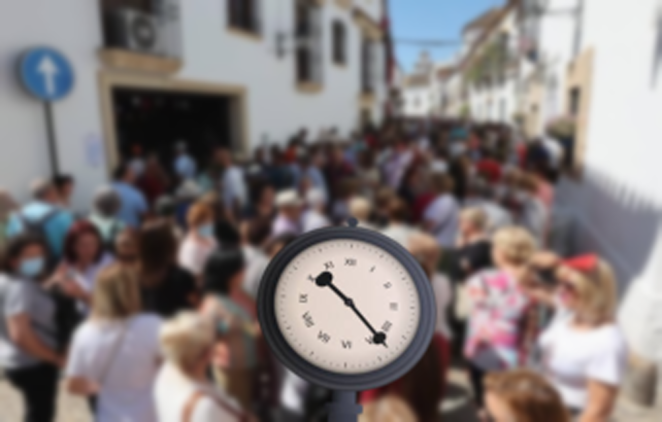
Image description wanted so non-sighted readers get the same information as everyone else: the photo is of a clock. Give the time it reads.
10:23
